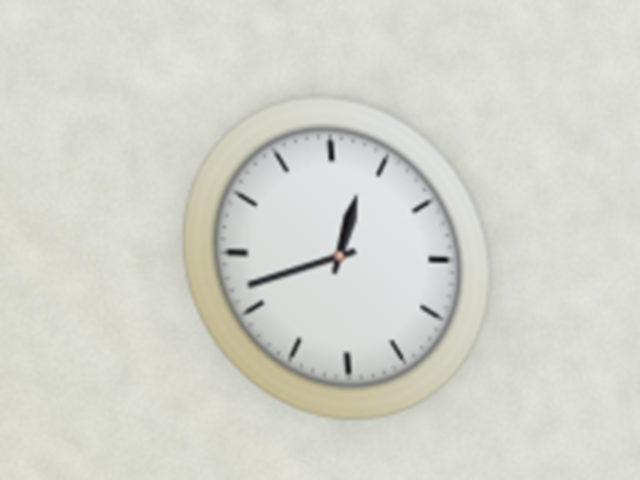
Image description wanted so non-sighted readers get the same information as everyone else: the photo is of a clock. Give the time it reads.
12:42
